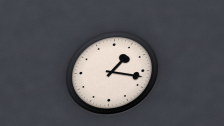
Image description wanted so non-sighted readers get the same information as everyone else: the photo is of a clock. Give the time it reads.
1:17
